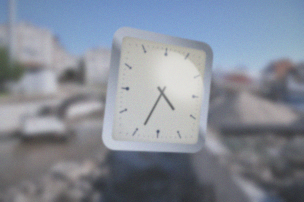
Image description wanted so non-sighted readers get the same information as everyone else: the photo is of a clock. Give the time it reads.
4:34
